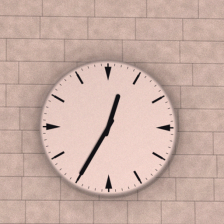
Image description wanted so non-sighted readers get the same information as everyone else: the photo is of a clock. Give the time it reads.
12:35
